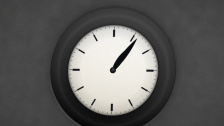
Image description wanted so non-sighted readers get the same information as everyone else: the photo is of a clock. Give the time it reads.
1:06
